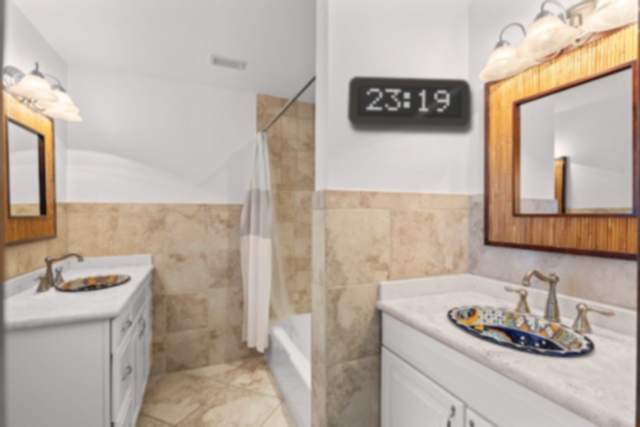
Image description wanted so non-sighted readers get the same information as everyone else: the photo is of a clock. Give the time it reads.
23:19
